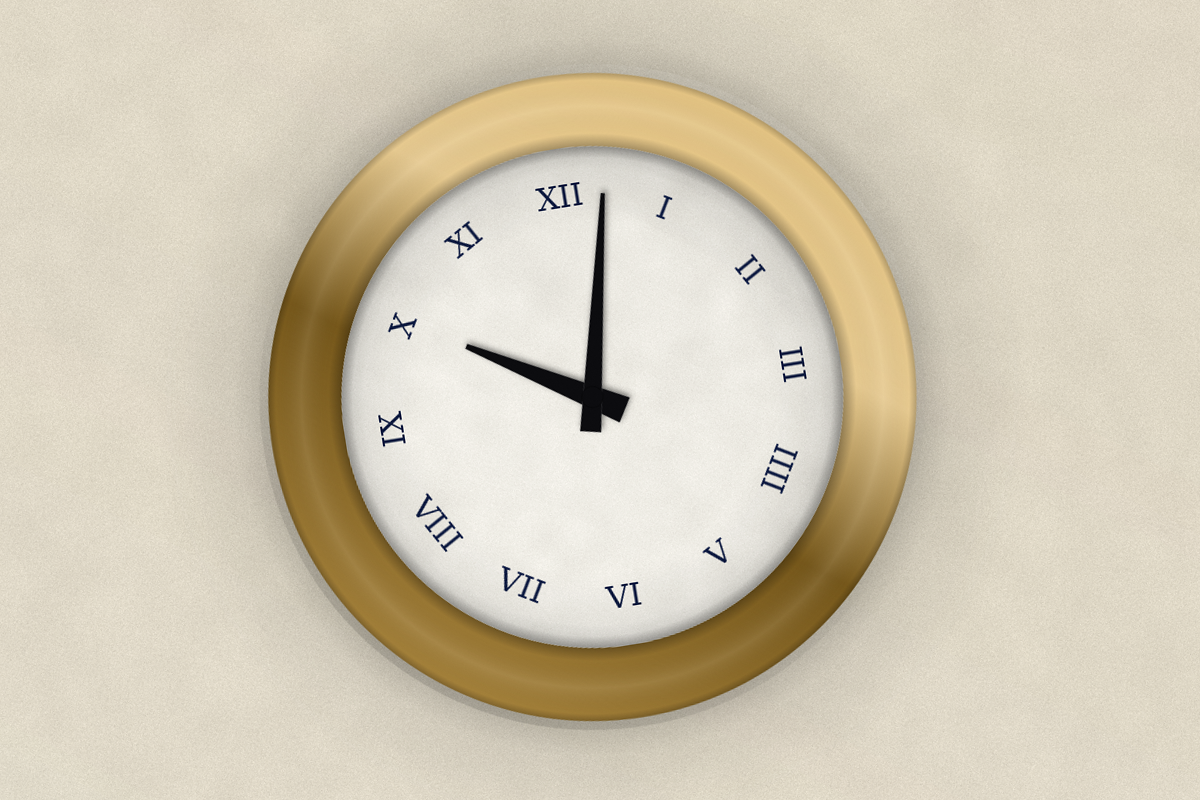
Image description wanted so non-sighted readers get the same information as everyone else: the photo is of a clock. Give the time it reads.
10:02
